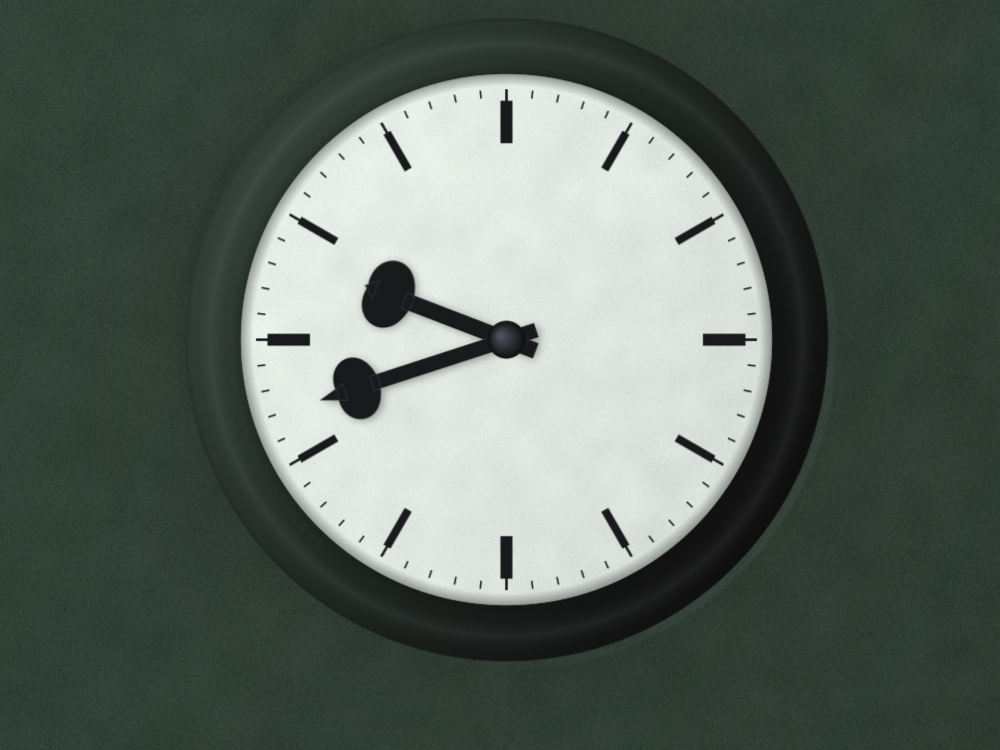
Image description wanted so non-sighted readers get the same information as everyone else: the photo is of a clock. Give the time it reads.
9:42
